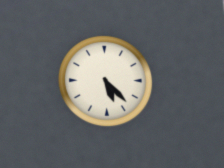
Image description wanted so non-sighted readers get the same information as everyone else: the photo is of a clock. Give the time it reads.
5:23
